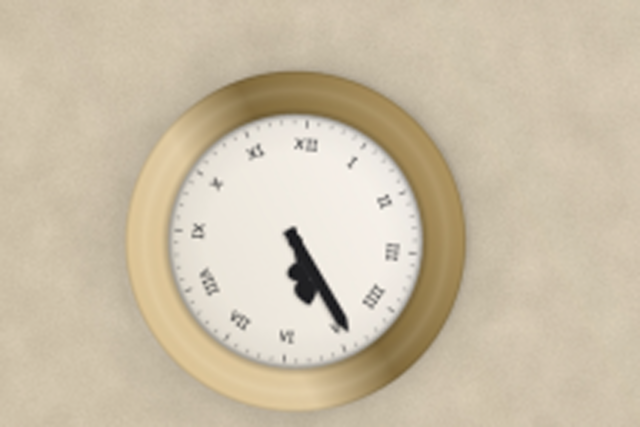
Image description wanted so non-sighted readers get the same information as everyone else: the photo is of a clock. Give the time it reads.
5:24
